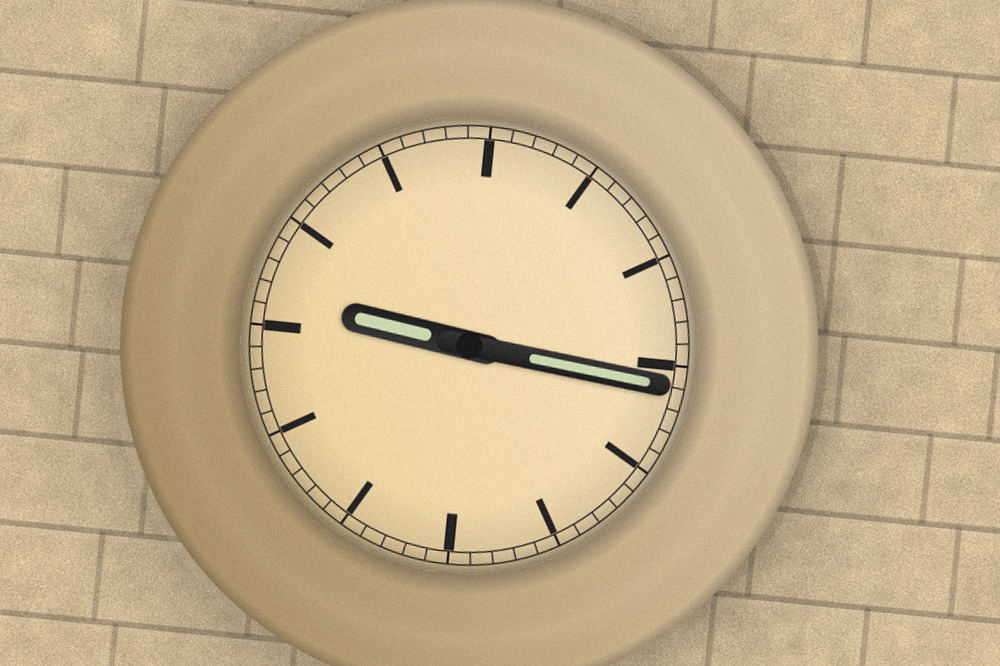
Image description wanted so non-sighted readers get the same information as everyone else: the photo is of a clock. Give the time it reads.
9:16
